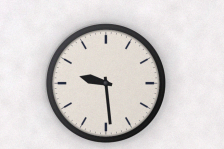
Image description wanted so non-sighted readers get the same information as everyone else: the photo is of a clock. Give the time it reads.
9:29
